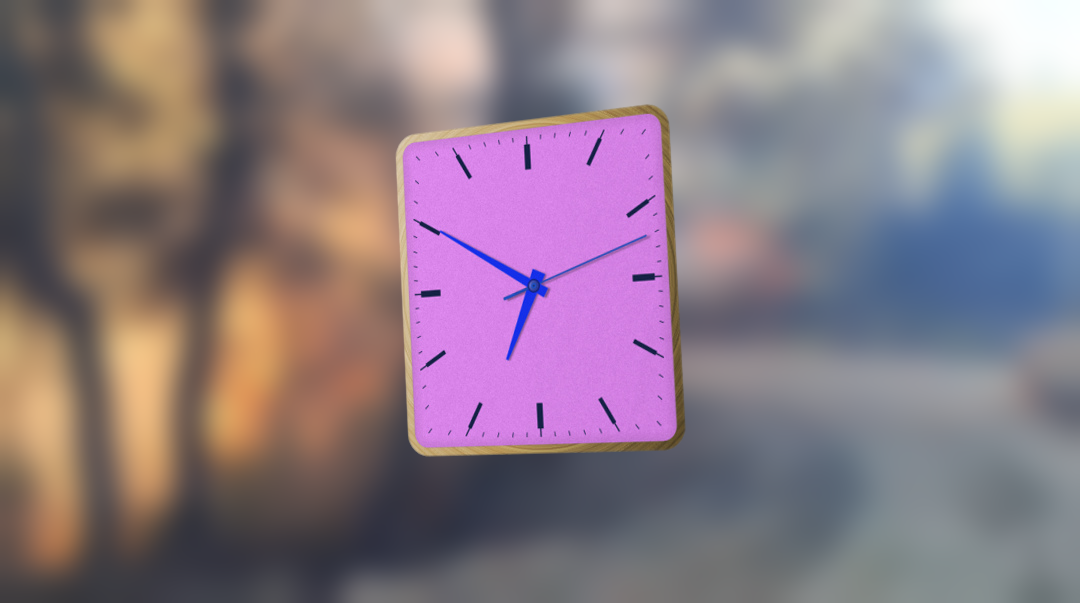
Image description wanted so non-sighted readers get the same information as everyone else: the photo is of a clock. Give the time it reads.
6:50:12
